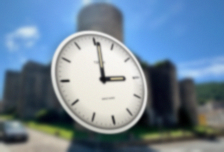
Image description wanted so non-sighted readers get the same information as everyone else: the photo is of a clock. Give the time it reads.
3:01
